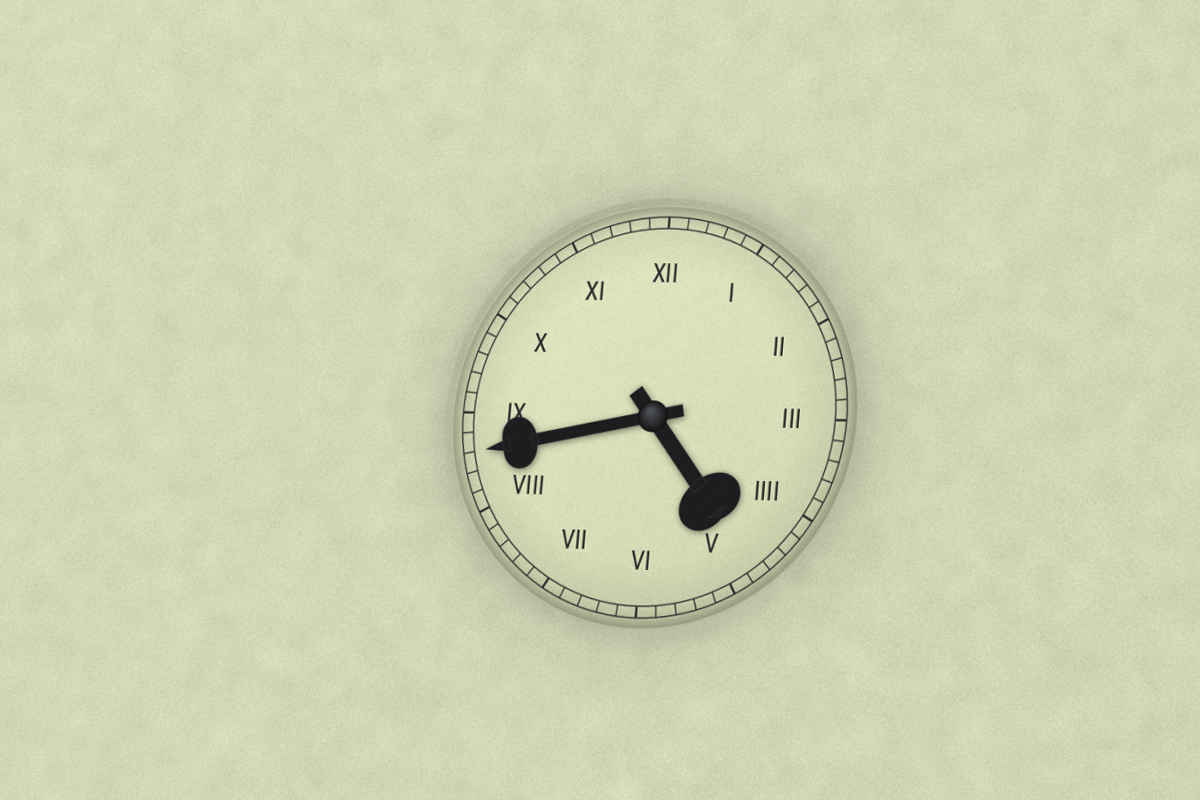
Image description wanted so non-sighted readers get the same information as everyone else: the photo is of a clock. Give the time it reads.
4:43
